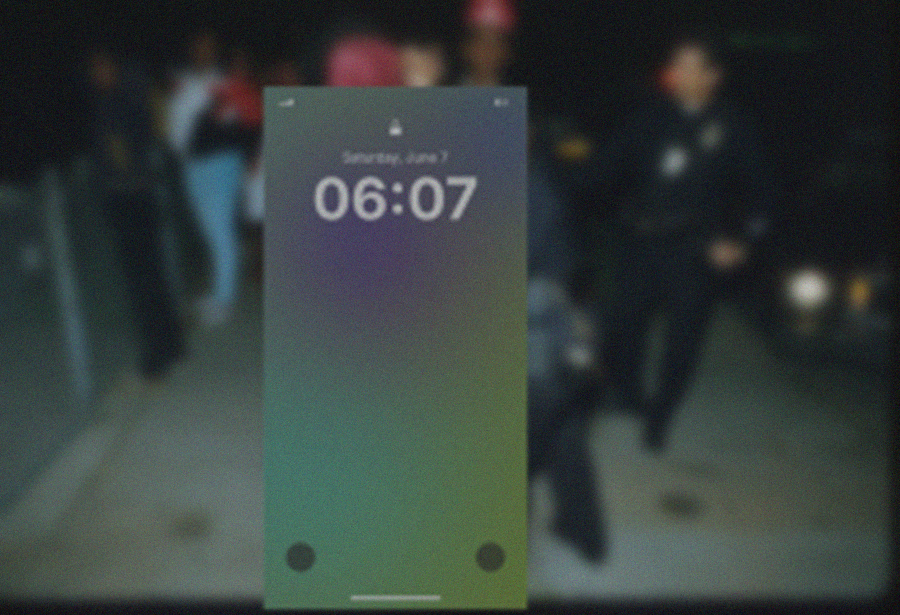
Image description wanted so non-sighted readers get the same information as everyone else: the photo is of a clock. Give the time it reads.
6:07
